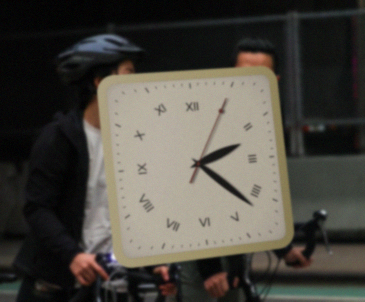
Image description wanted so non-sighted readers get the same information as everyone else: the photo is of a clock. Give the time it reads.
2:22:05
